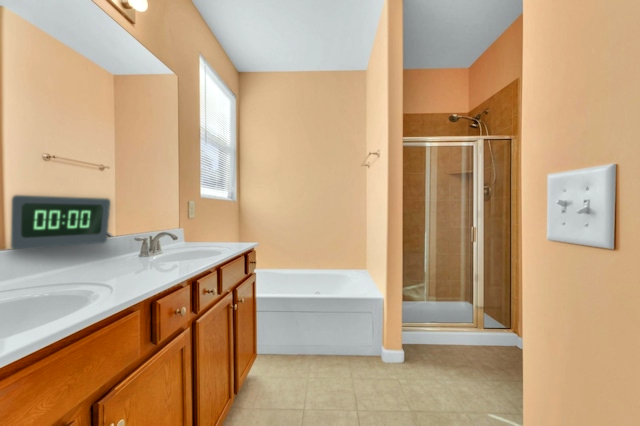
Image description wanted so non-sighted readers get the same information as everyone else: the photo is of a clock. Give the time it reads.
0:00
